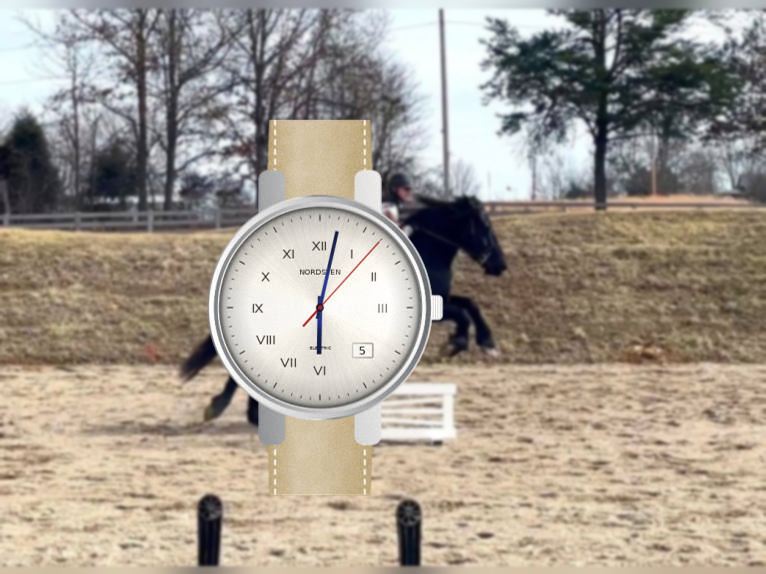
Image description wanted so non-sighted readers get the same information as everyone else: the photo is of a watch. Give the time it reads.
6:02:07
